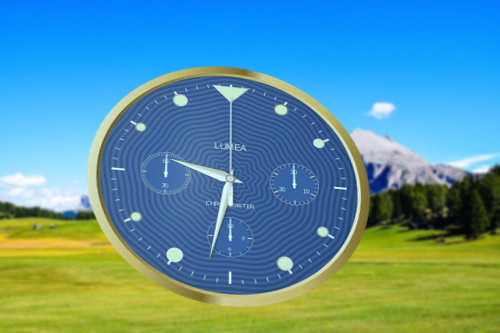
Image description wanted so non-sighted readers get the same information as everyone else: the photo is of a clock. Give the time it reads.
9:32
